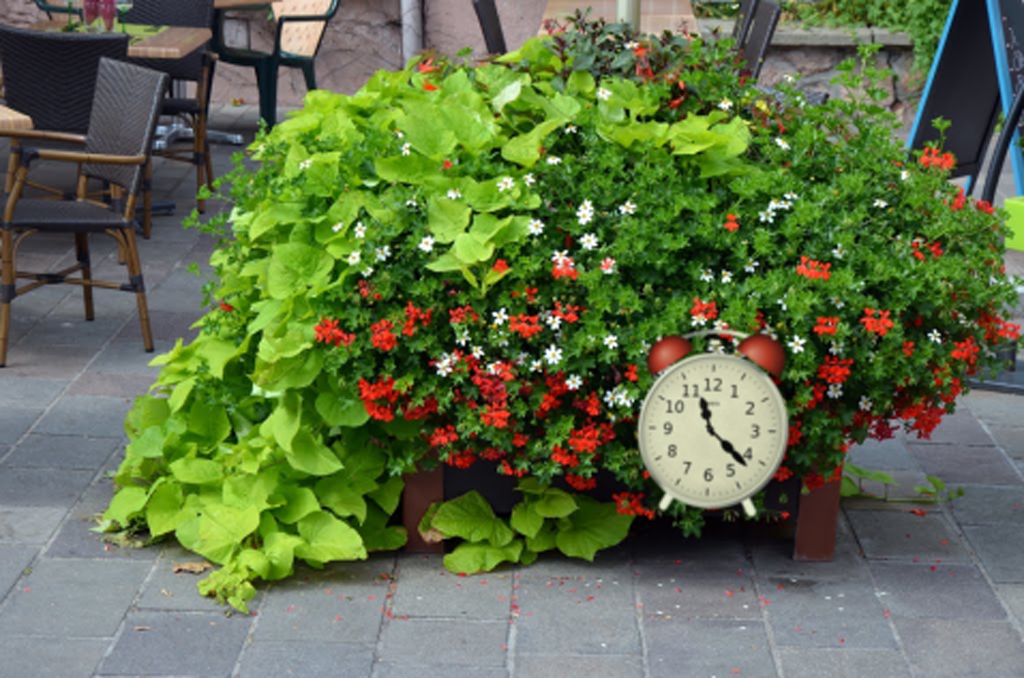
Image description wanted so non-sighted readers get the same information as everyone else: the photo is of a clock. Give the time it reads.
11:22
